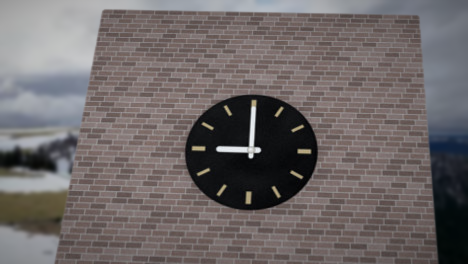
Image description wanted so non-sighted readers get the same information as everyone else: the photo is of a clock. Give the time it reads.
9:00
